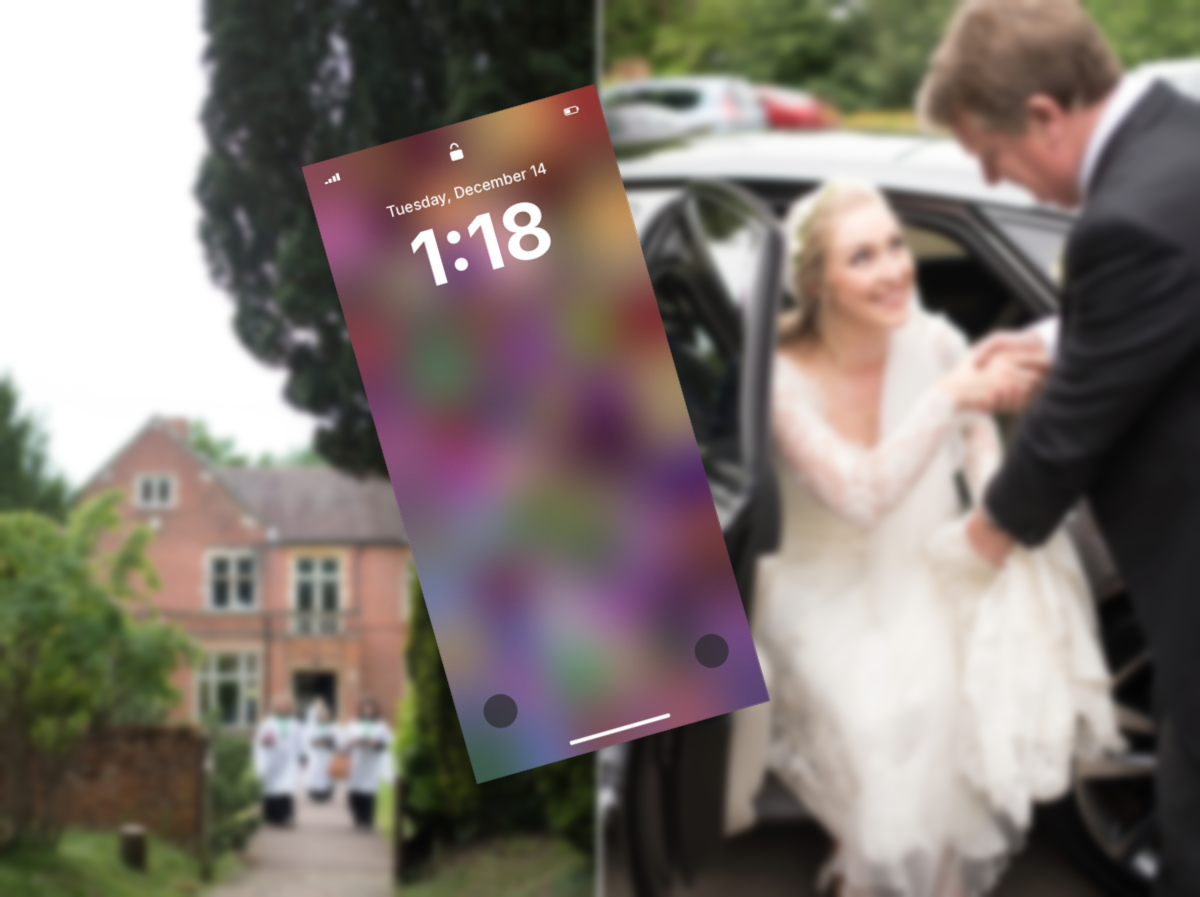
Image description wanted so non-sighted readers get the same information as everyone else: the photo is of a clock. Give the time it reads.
1:18
